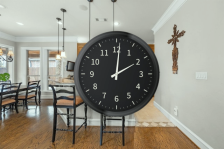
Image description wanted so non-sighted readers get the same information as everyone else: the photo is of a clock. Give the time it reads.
2:01
